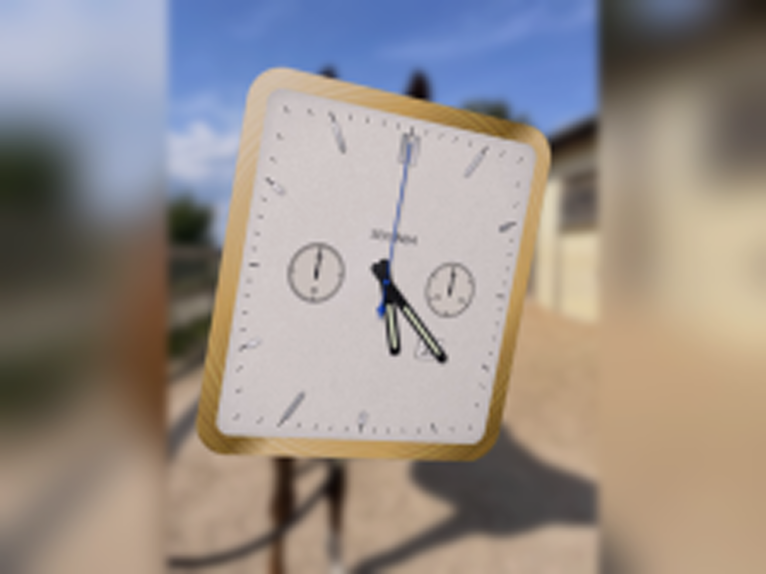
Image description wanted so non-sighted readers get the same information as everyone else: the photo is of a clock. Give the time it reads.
5:22
